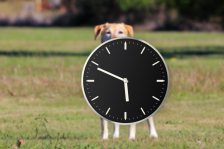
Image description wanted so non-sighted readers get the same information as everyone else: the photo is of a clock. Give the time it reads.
5:49
